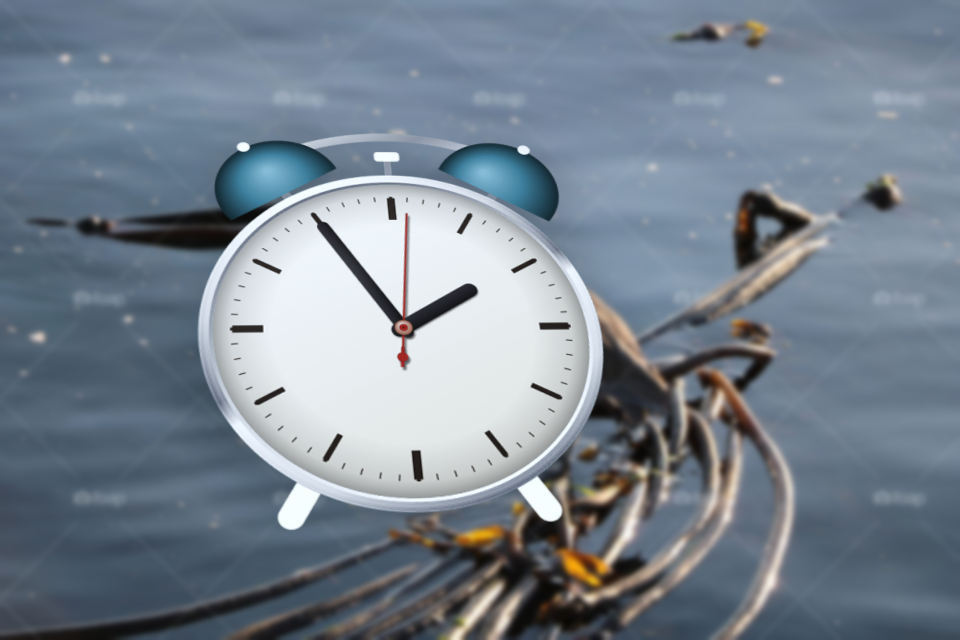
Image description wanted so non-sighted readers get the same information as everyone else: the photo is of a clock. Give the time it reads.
1:55:01
